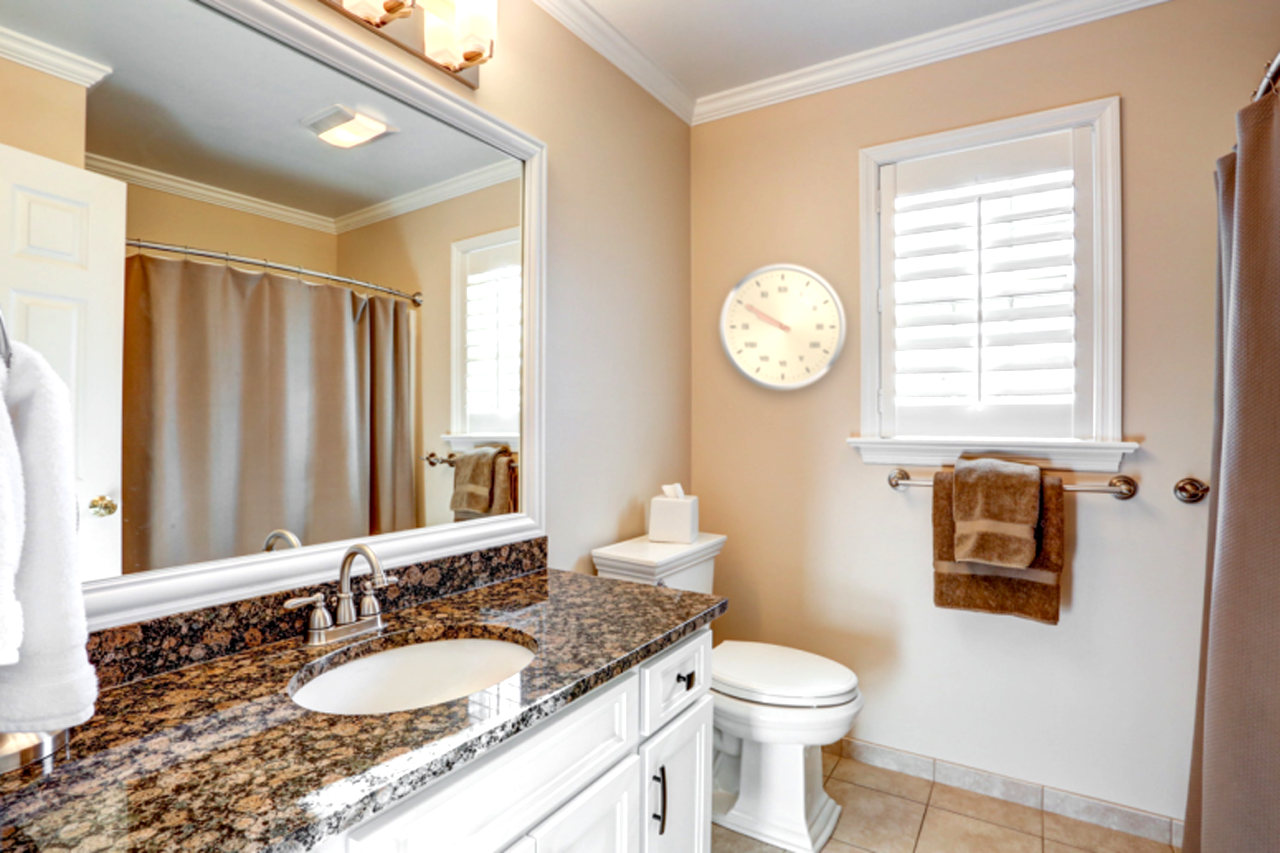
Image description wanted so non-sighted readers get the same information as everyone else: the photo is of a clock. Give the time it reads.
9:50
